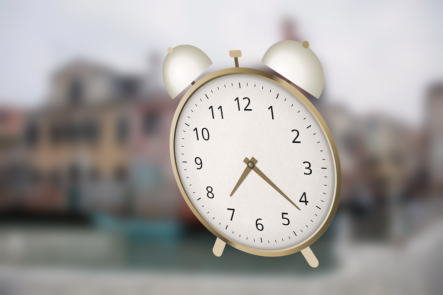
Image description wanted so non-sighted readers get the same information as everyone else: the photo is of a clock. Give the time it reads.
7:22
